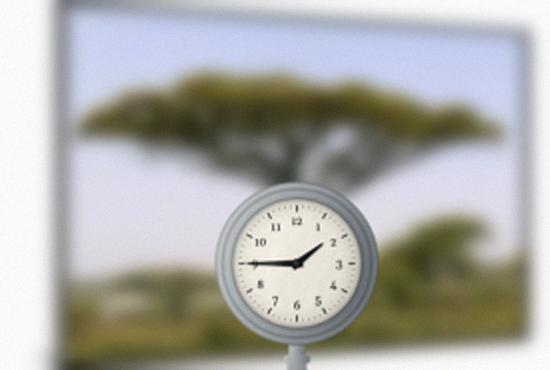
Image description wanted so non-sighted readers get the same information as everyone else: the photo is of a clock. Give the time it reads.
1:45
